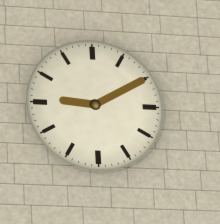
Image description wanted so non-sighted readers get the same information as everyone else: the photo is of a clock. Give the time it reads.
9:10
